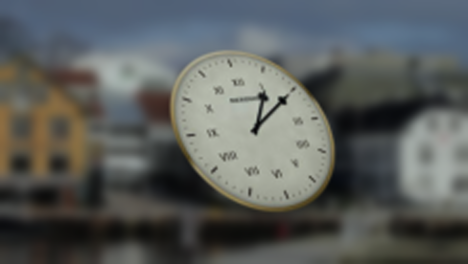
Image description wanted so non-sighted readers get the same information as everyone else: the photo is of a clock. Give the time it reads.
1:10
